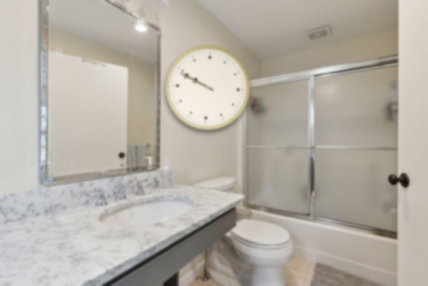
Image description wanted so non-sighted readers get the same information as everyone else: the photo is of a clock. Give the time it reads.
9:49
